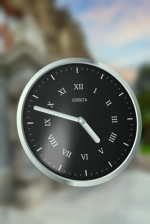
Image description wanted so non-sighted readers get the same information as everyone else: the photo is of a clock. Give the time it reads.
4:48
